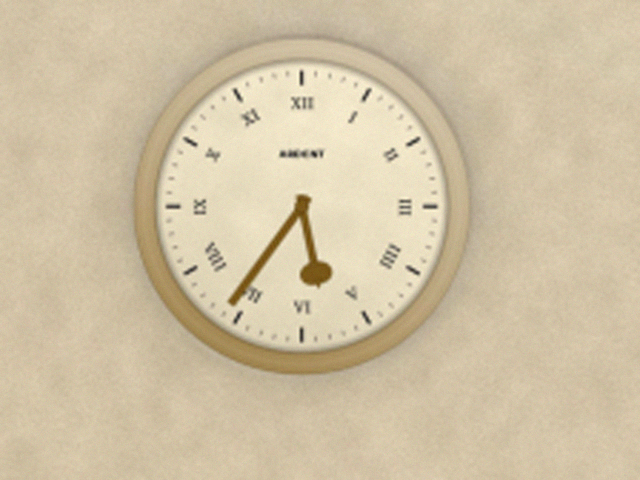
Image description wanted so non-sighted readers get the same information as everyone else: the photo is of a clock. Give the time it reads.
5:36
